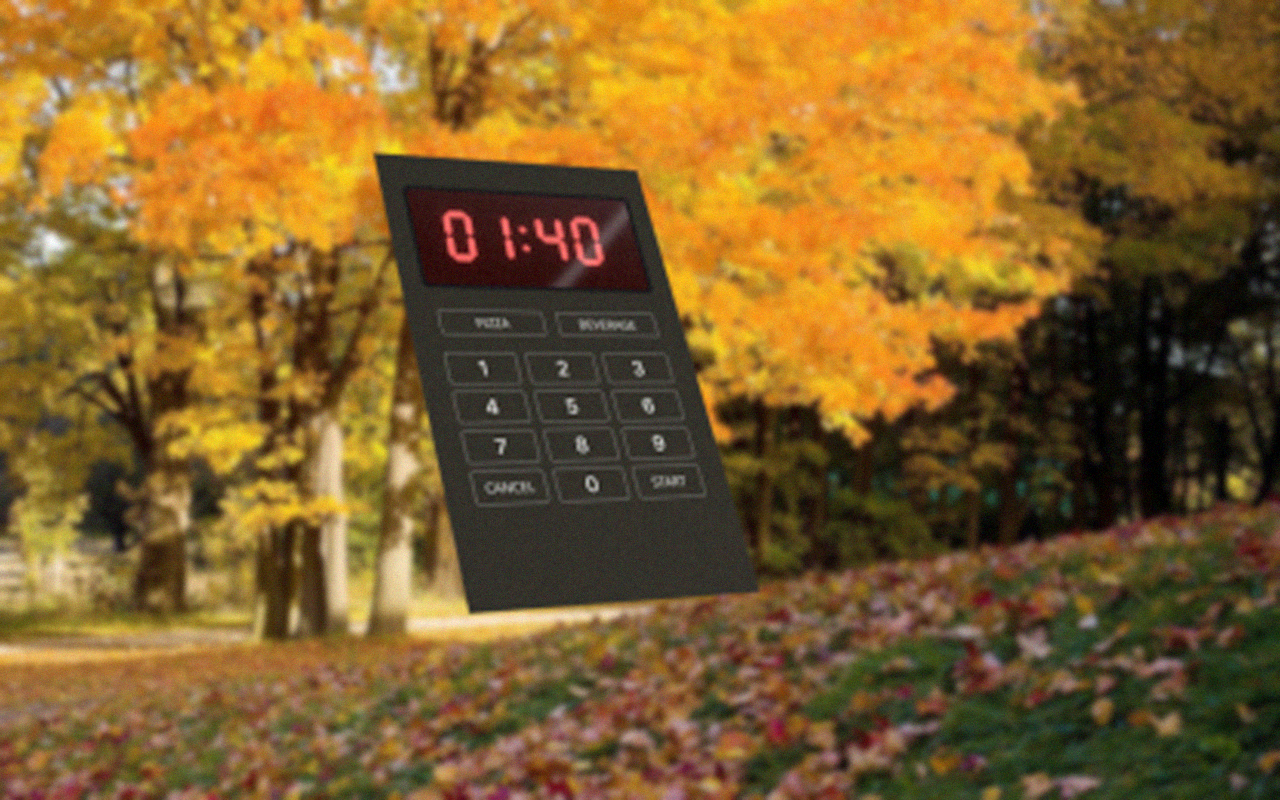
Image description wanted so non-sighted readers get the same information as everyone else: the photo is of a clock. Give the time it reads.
1:40
